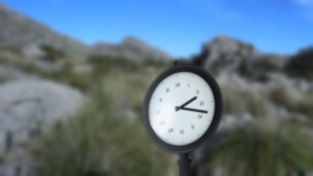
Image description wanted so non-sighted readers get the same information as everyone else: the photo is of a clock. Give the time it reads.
2:18
